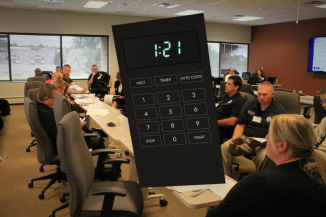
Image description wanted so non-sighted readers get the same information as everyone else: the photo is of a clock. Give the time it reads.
1:21
